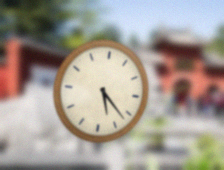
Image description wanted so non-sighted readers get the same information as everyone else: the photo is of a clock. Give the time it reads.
5:22
